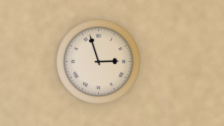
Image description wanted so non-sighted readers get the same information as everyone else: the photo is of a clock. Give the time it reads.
2:57
